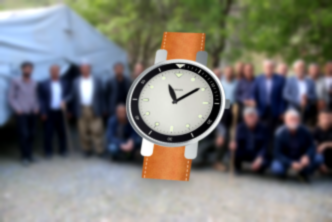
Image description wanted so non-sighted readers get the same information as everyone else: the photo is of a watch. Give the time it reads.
11:09
